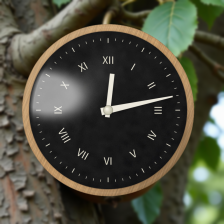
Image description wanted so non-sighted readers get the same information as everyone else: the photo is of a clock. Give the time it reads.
12:13
